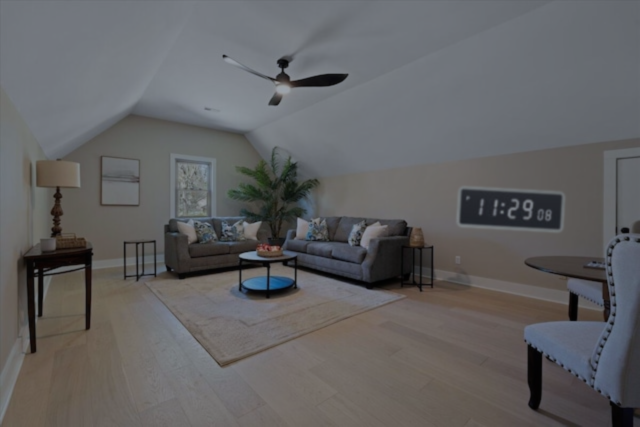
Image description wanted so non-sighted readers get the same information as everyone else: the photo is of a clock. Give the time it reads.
11:29:08
